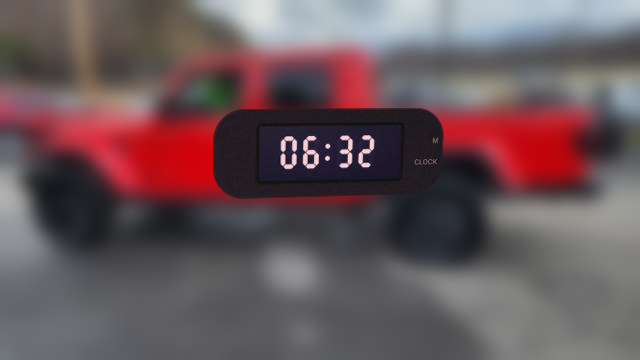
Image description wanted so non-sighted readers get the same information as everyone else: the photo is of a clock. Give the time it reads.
6:32
